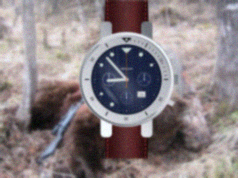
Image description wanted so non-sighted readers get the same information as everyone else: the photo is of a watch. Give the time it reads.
8:53
